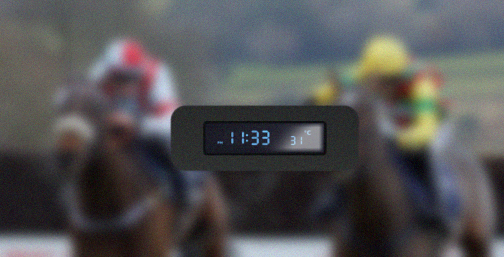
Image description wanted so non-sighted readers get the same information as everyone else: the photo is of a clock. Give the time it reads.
11:33
